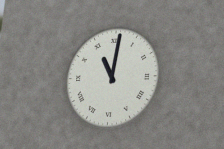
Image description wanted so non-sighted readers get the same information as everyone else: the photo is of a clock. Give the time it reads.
11:01
